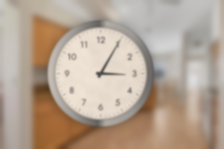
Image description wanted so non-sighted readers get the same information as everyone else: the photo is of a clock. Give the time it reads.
3:05
